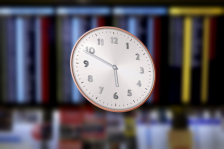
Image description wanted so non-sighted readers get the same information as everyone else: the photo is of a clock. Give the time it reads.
5:49
